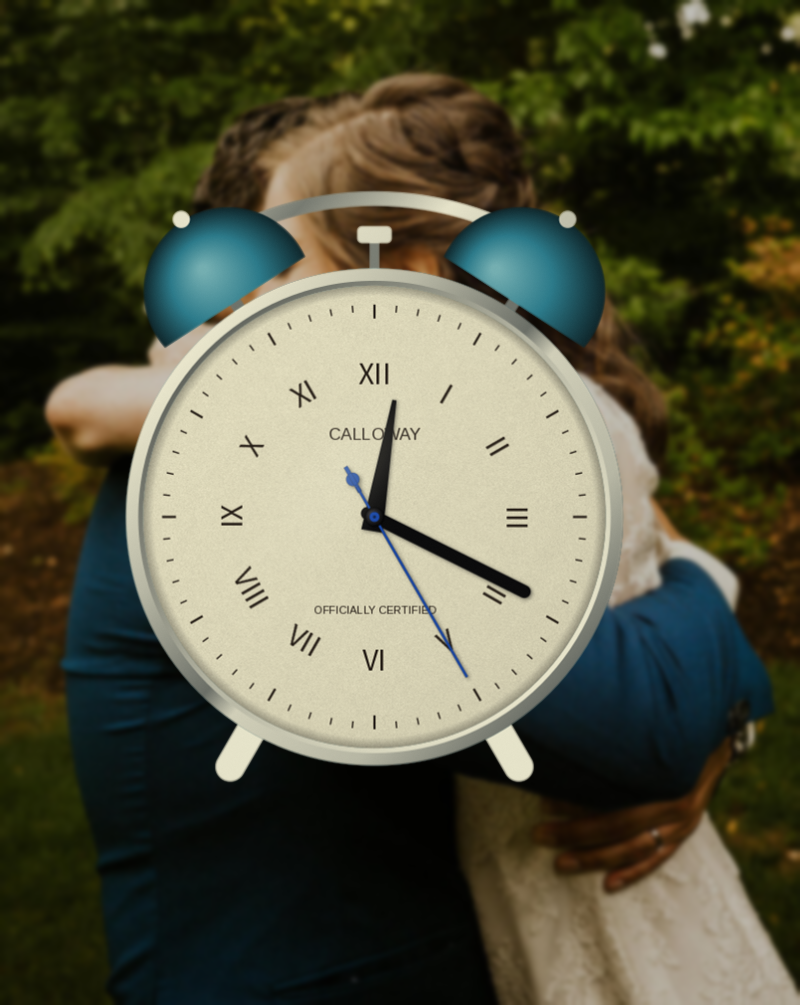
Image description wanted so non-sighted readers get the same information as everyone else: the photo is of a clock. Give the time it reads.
12:19:25
